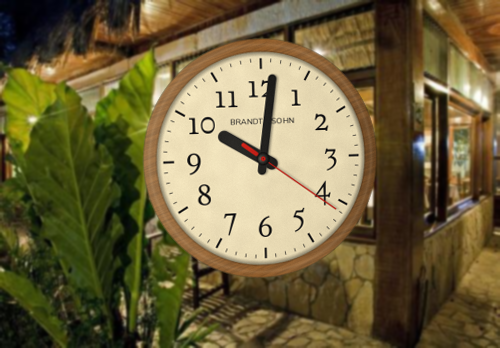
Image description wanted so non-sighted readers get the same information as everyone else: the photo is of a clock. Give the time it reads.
10:01:21
